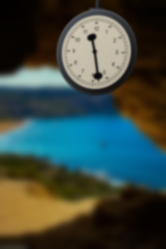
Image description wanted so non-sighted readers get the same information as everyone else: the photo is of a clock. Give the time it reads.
11:28
